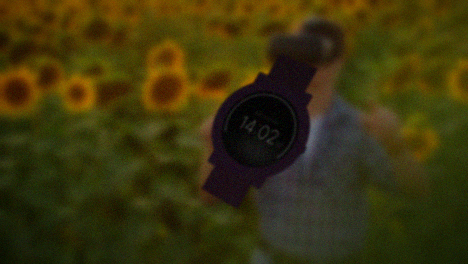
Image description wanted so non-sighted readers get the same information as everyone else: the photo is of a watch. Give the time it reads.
14:02
